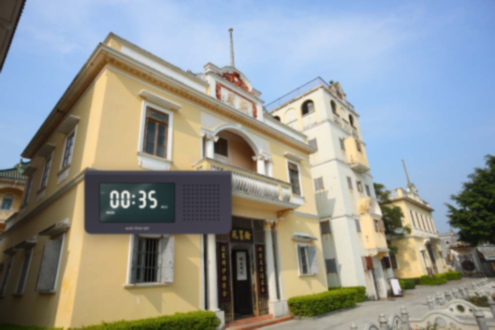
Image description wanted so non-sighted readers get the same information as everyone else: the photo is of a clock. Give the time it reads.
0:35
